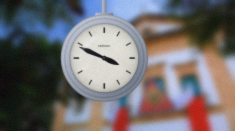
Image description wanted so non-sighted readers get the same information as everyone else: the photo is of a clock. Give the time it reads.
3:49
